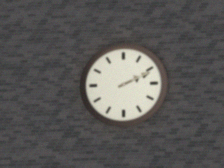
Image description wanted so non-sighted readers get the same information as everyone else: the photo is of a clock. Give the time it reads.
2:11
